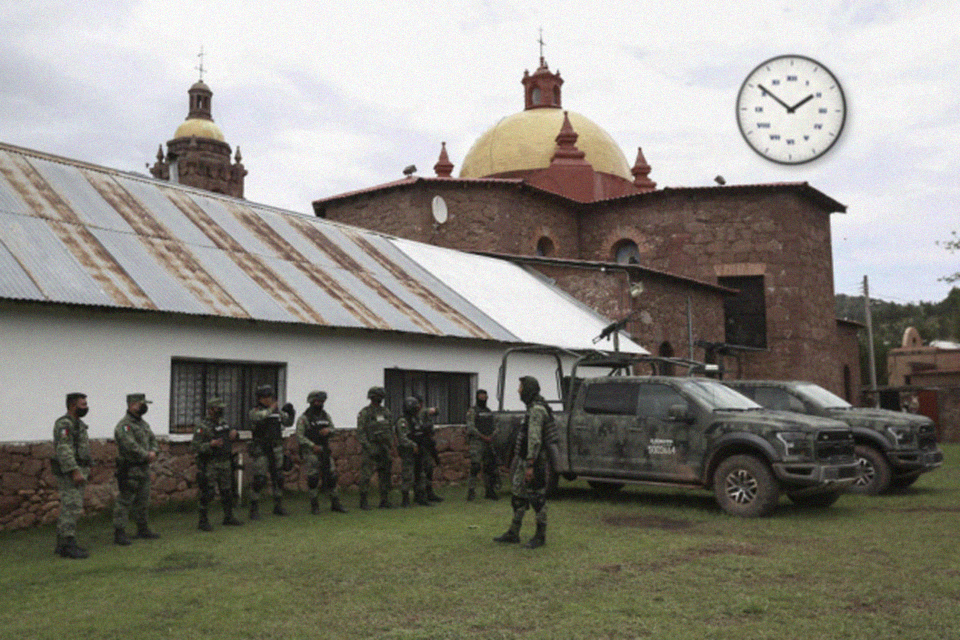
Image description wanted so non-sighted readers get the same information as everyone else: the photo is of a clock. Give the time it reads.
1:51
